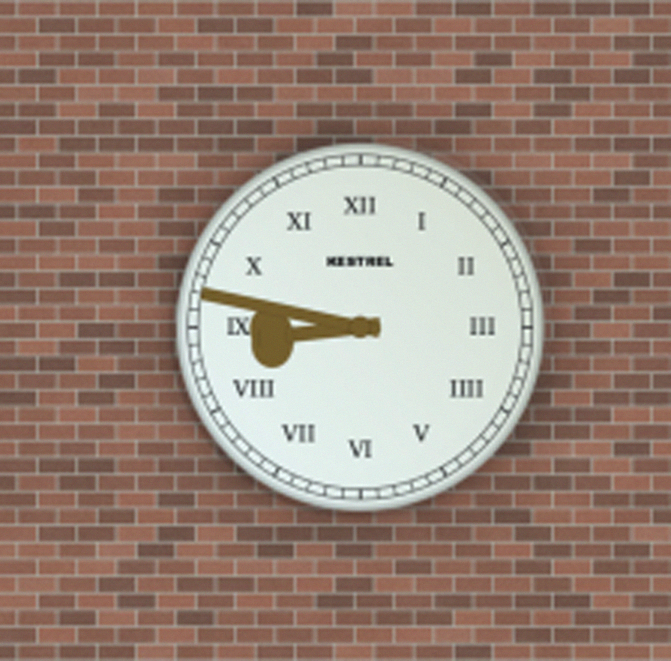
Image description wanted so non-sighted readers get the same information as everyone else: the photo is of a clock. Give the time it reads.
8:47
